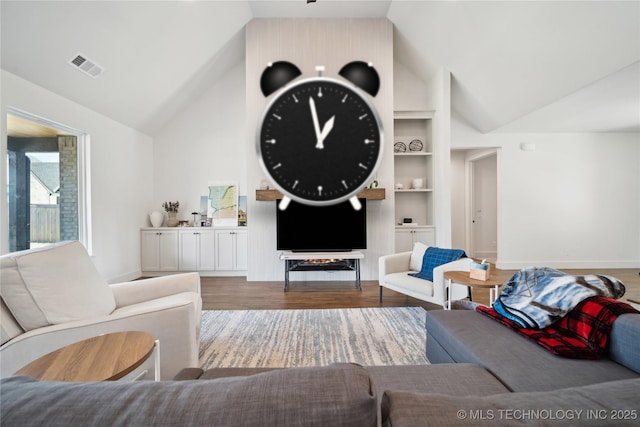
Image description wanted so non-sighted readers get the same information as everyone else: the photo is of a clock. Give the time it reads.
12:58
